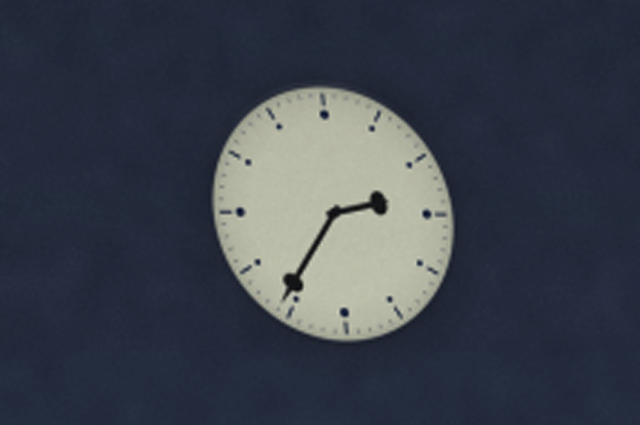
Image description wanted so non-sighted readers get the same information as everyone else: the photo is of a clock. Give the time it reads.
2:36
